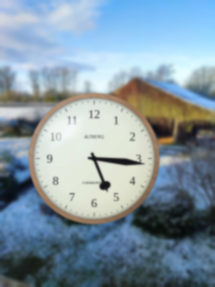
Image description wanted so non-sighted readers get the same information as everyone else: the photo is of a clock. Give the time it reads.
5:16
